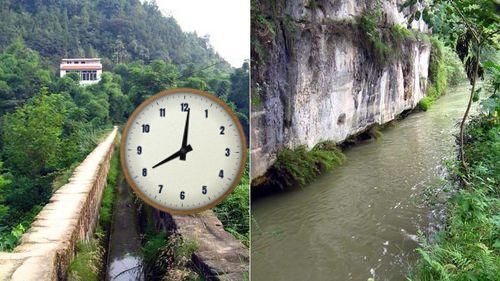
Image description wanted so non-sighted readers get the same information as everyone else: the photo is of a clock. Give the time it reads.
8:01
